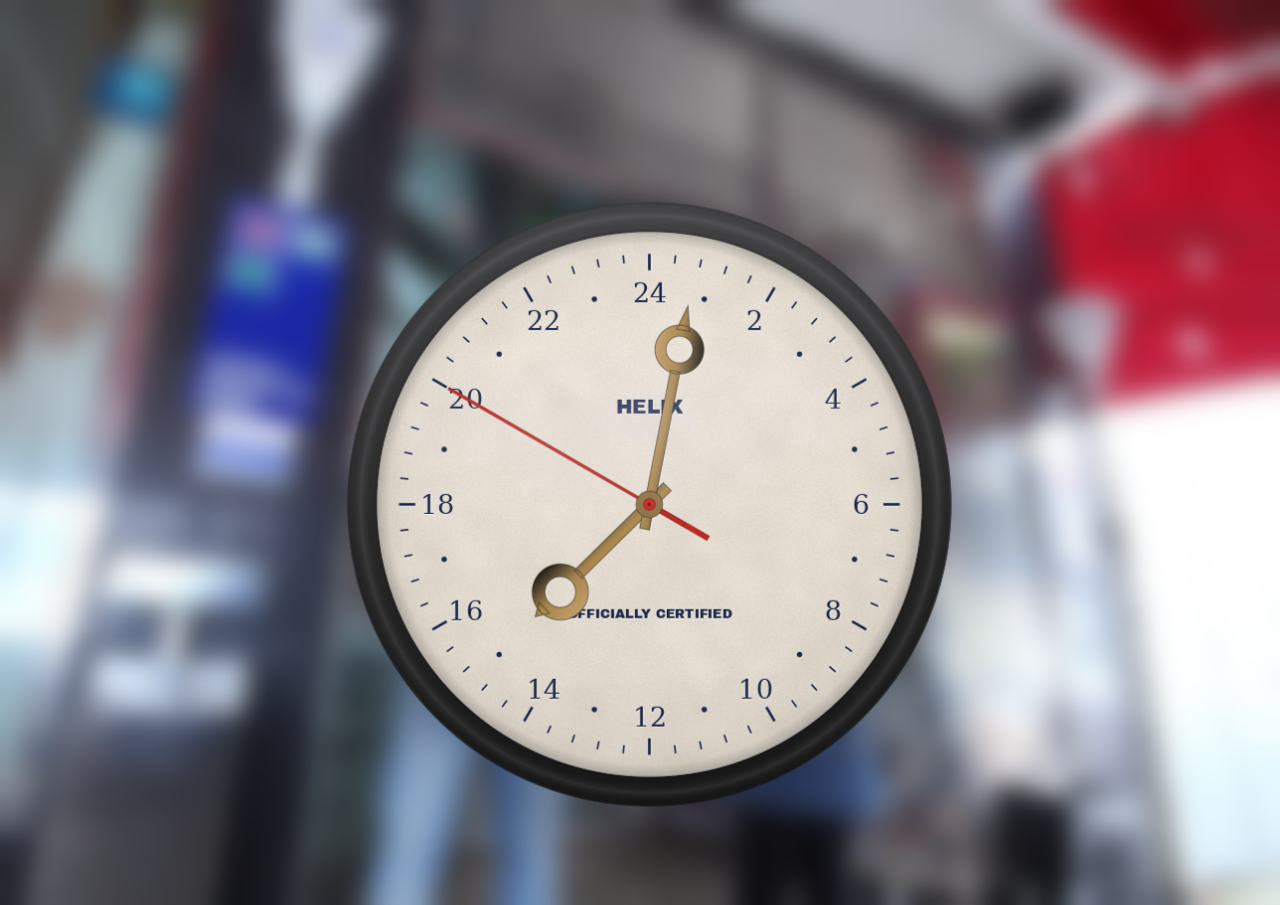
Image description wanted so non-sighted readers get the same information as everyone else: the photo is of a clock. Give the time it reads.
15:01:50
